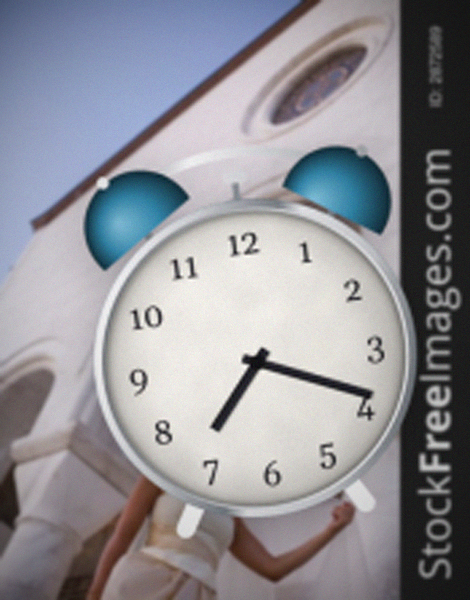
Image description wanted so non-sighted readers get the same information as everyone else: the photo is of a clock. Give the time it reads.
7:19
